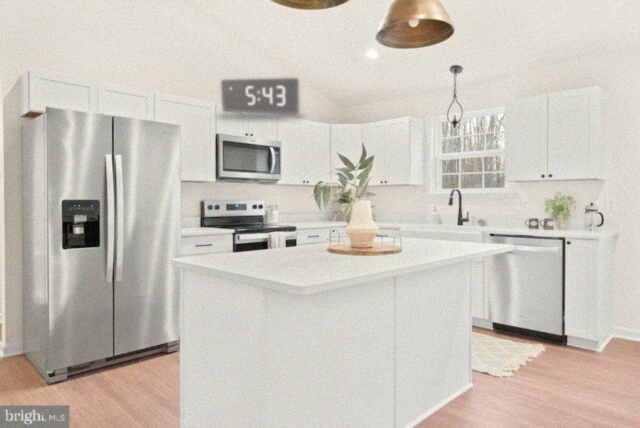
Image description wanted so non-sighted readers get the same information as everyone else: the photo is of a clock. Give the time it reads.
5:43
